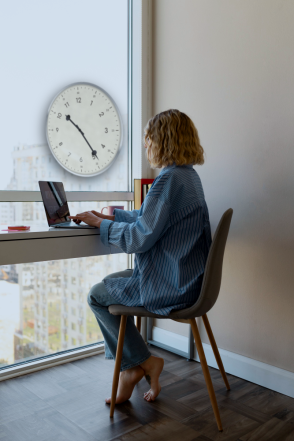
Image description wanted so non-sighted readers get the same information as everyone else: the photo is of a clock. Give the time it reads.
10:24
